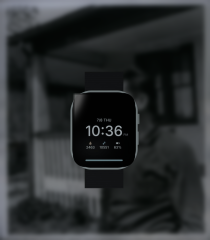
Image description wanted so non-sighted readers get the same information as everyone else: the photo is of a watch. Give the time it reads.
10:36
